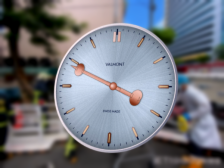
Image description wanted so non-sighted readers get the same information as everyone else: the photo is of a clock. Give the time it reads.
3:49
